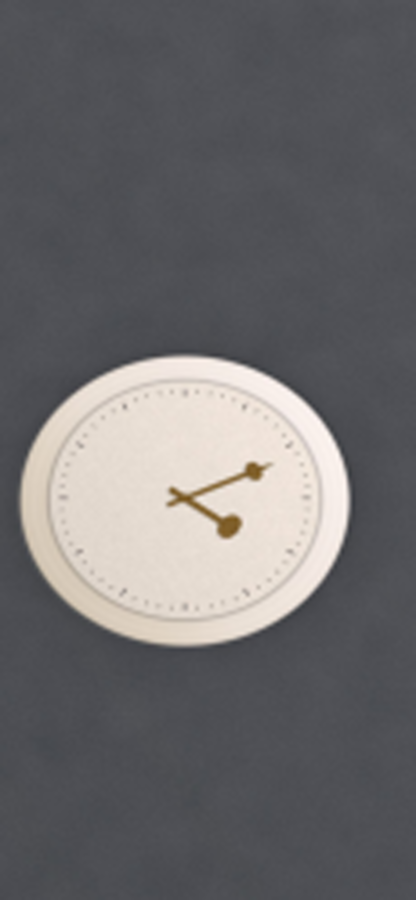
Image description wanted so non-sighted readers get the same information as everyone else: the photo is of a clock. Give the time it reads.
4:11
